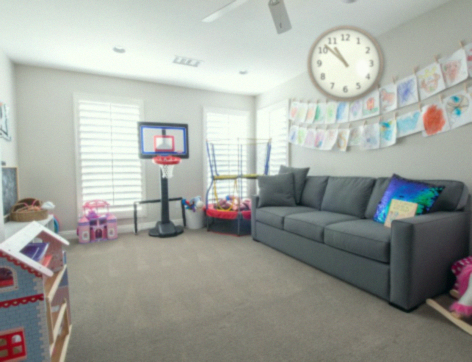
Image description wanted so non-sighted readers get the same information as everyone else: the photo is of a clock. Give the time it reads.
10:52
